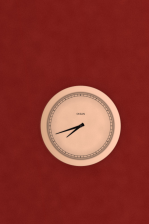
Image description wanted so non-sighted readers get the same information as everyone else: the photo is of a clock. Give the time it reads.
7:42
